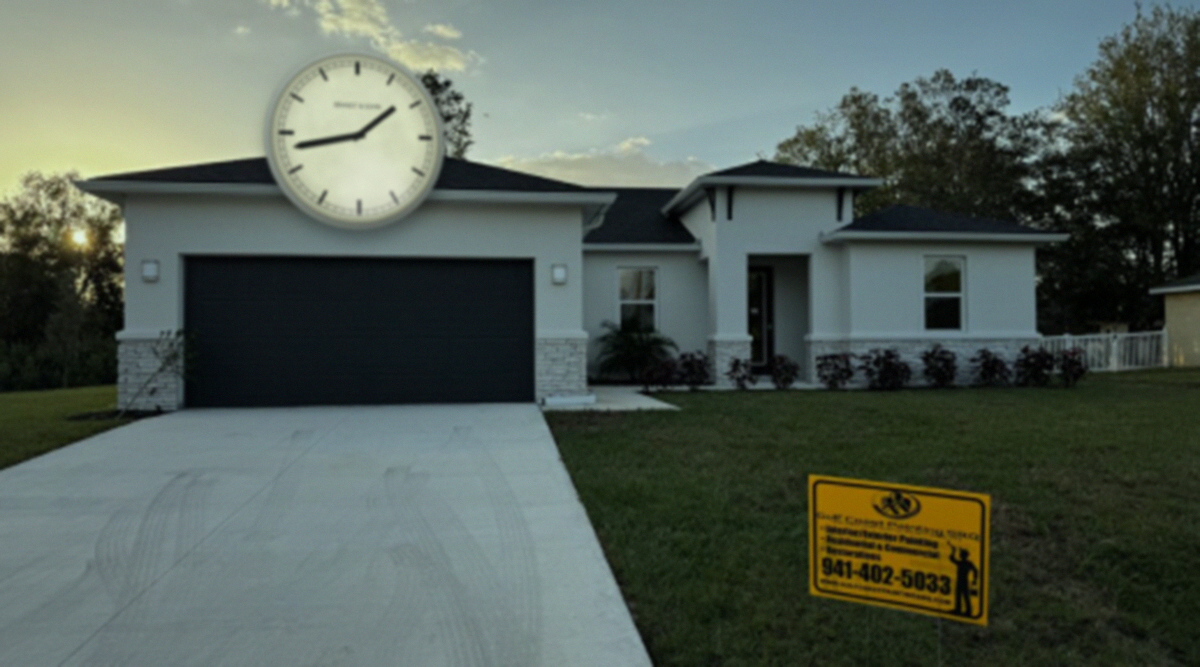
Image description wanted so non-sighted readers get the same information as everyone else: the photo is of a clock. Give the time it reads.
1:43
